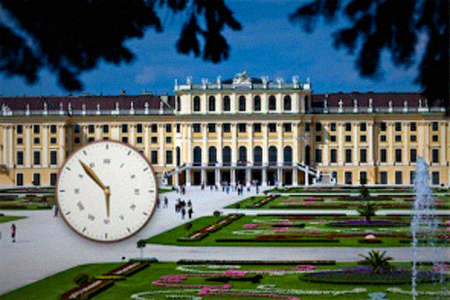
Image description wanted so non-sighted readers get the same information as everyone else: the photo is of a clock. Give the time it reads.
5:53
